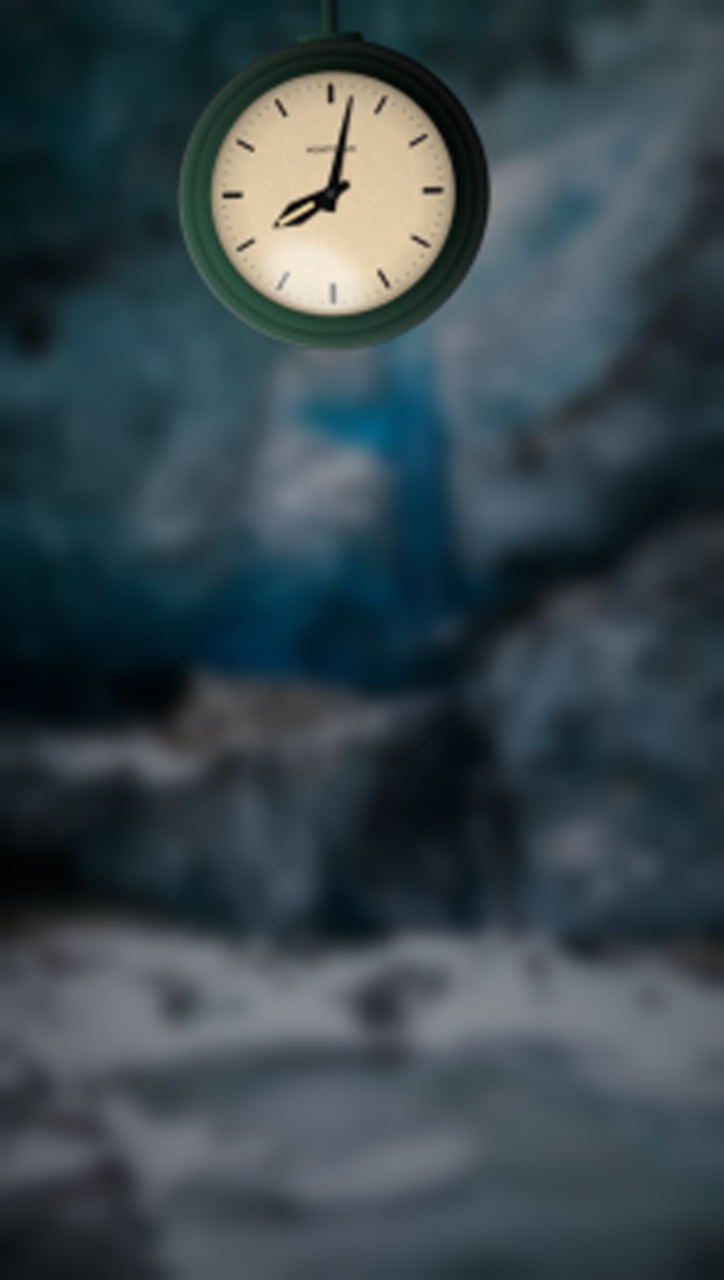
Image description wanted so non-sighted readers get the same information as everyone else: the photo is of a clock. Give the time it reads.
8:02
